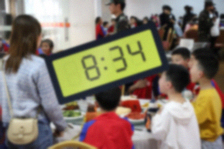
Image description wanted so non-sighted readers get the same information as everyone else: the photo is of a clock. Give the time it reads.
8:34
